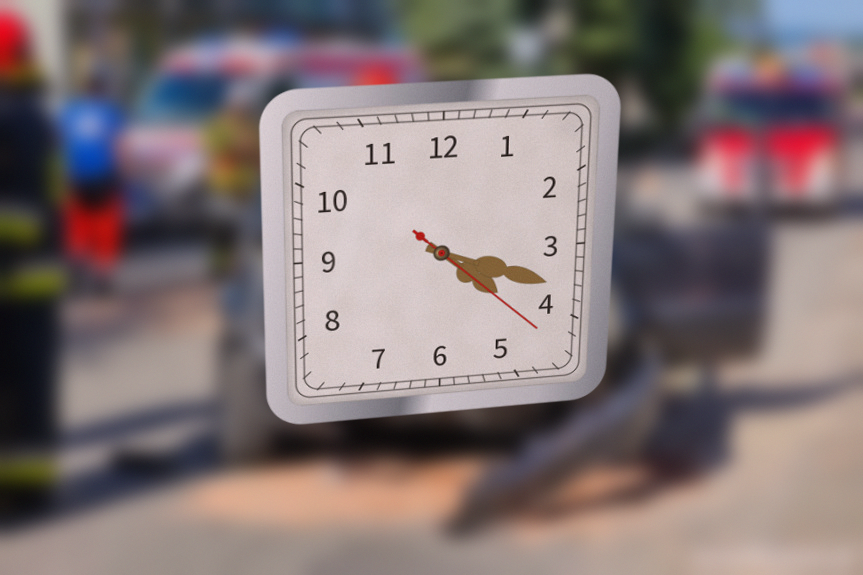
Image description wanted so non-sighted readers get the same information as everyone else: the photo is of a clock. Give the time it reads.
4:18:22
